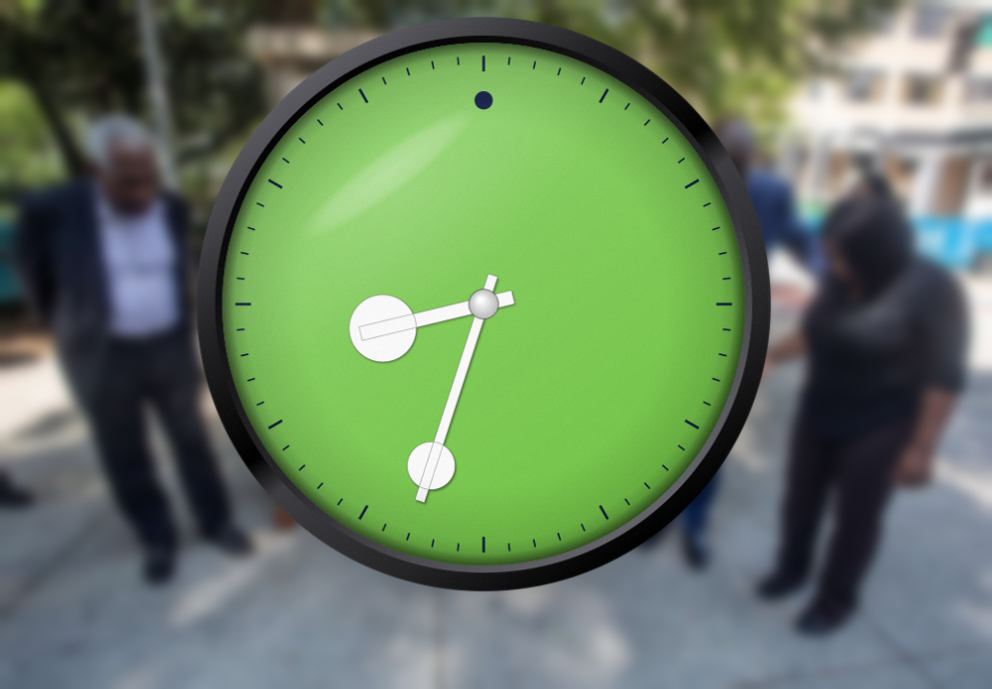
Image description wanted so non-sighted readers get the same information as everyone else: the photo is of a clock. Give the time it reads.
8:33
